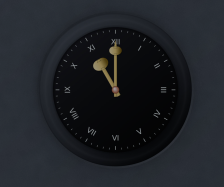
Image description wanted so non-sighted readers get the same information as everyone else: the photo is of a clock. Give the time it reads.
11:00
